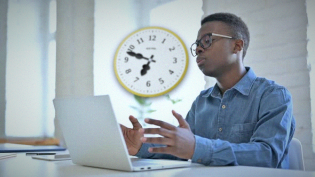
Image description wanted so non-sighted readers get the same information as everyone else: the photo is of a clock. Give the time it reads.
6:48
